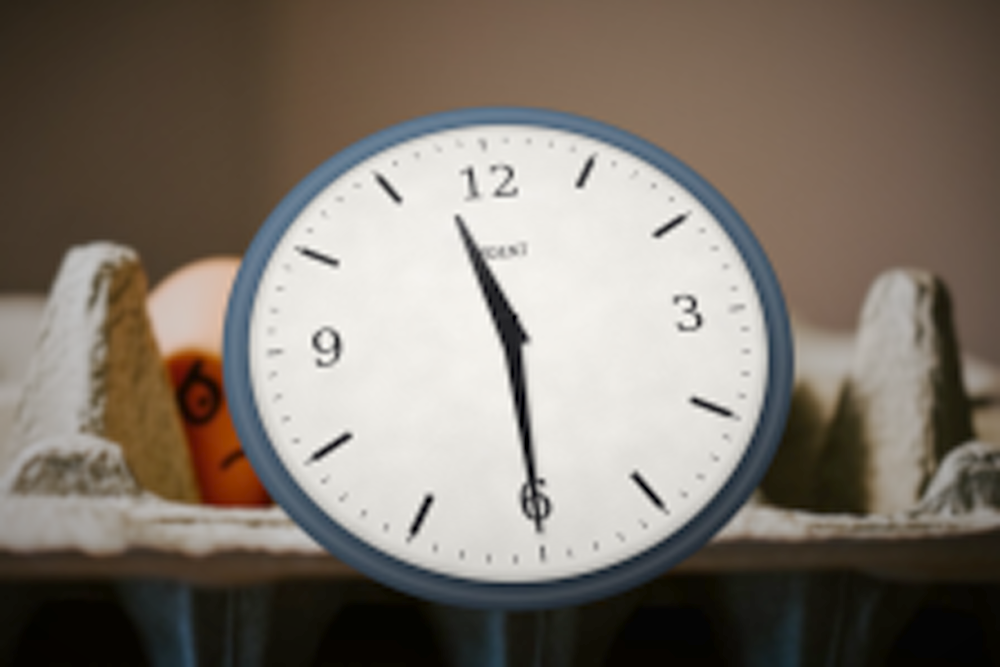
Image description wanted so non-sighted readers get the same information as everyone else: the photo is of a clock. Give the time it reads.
11:30
